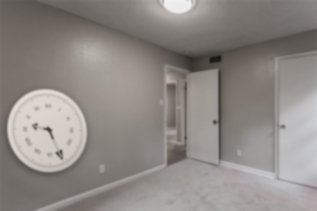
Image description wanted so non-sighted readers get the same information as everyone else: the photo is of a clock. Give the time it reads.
9:26
